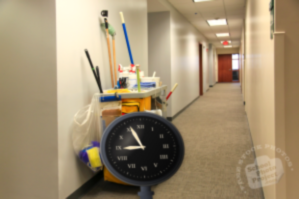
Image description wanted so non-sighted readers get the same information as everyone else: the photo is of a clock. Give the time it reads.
8:56
